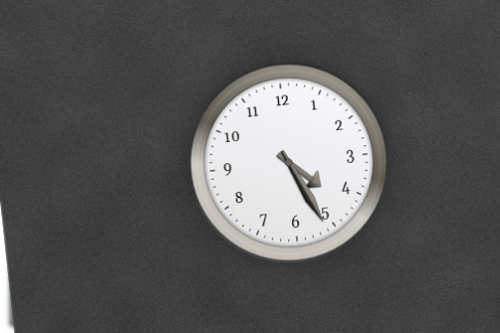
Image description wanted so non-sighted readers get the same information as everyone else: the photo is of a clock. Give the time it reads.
4:26
